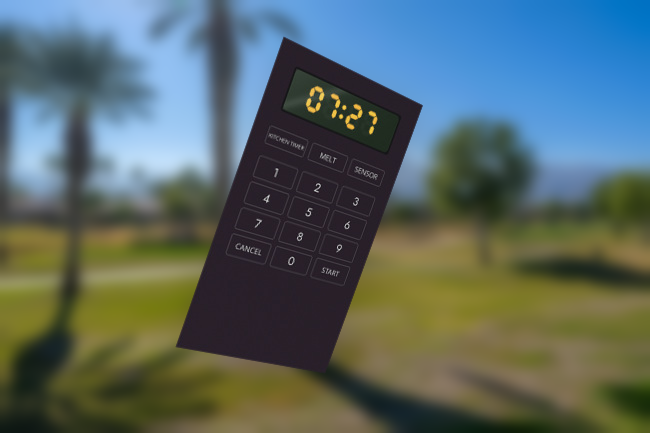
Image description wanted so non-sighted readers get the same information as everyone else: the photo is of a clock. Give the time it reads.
7:27
